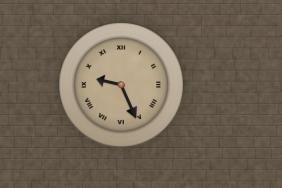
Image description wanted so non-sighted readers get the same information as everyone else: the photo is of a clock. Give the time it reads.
9:26
